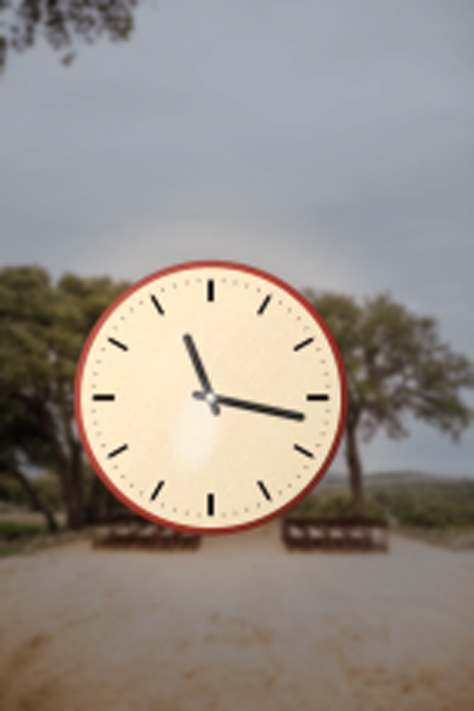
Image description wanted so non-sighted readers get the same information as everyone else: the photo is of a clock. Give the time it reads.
11:17
